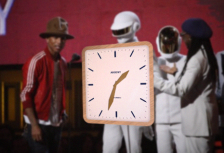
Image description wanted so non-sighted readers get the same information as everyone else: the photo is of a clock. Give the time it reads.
1:33
